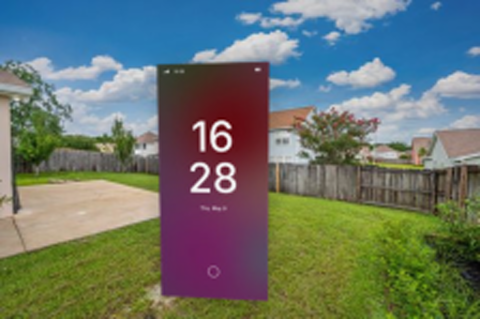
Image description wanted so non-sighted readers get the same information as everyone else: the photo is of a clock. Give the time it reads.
16:28
